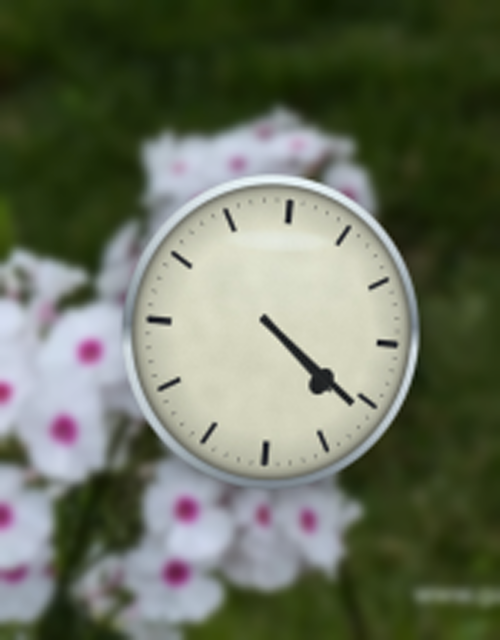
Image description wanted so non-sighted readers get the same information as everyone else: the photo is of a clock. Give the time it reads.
4:21
